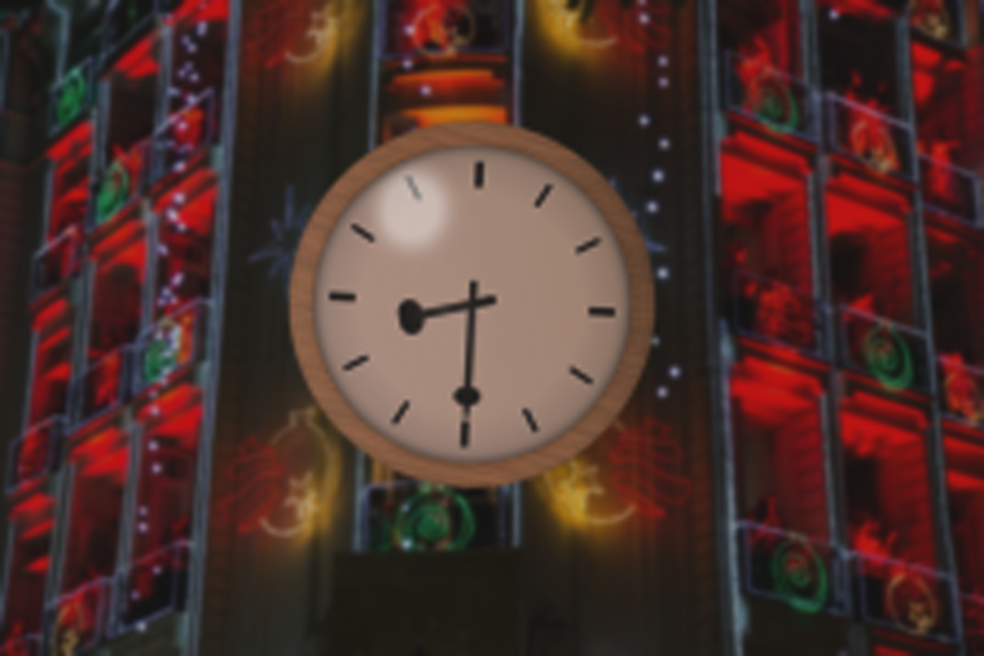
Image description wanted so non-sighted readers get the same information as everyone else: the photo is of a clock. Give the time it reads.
8:30
